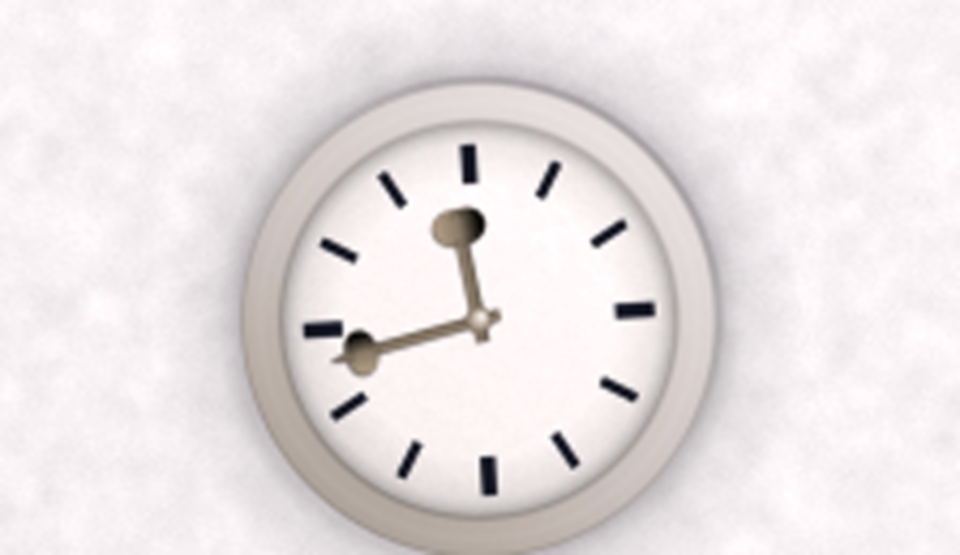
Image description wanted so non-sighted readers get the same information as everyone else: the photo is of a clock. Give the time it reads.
11:43
